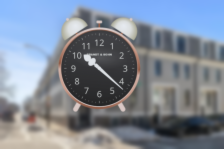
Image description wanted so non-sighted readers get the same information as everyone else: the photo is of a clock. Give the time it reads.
10:22
